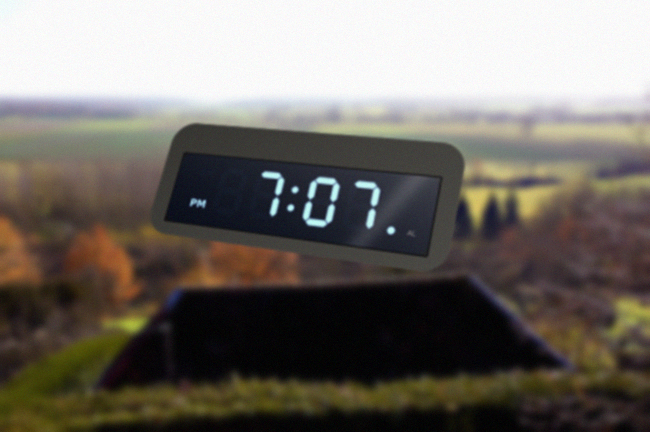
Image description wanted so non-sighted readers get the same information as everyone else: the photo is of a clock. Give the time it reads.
7:07
